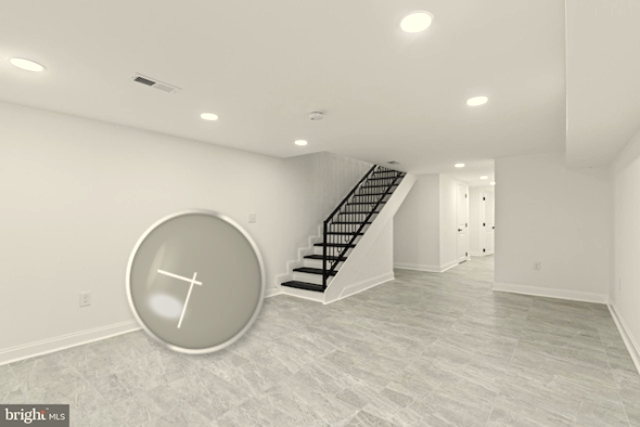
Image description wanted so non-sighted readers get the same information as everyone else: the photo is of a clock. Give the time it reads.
9:33
